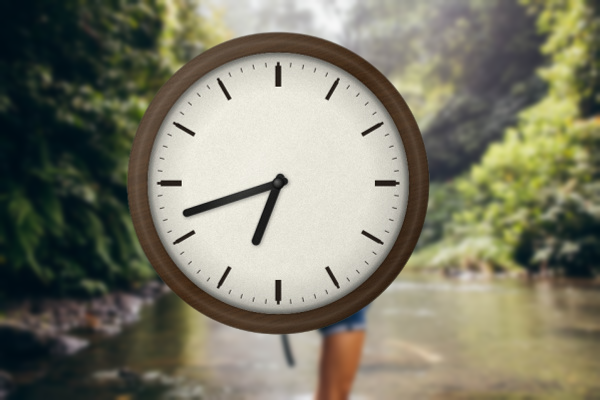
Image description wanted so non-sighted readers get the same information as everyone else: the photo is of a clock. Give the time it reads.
6:42
